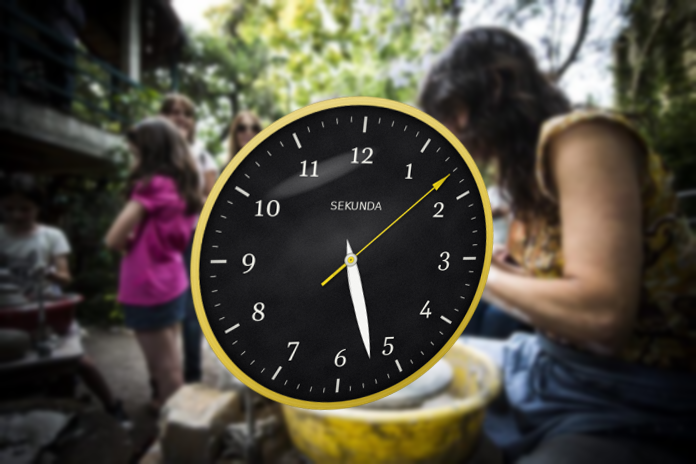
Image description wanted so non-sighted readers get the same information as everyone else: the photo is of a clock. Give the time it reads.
5:27:08
